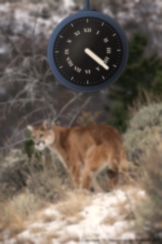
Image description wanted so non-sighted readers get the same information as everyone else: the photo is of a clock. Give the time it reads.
4:22
